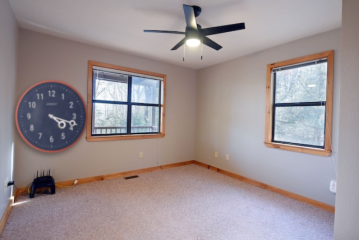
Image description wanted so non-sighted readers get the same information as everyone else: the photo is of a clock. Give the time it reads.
4:18
